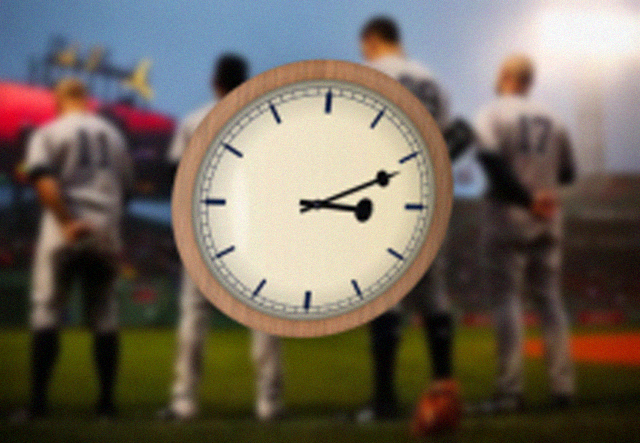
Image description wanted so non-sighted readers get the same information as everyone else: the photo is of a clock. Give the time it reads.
3:11
